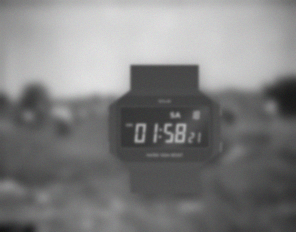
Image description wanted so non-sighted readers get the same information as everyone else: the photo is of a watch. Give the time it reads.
1:58
